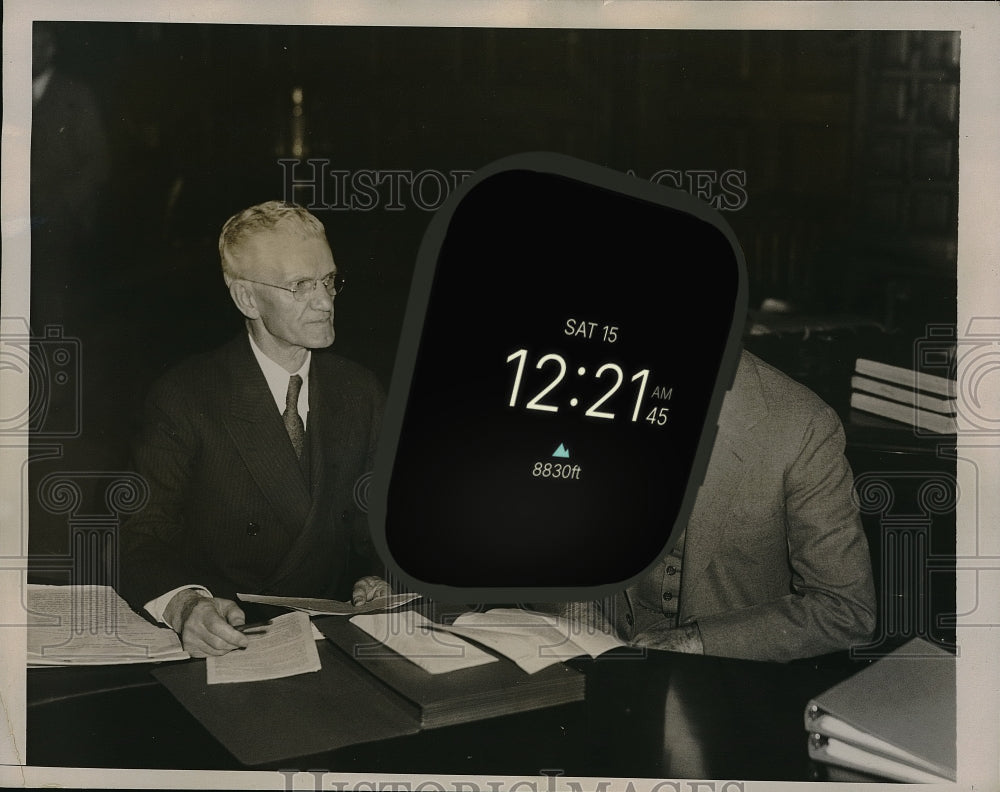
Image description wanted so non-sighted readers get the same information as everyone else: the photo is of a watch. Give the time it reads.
12:21:45
